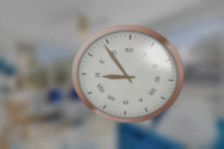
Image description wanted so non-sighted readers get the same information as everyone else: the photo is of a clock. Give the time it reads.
8:54
